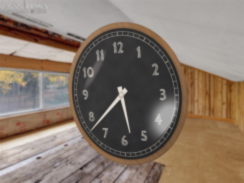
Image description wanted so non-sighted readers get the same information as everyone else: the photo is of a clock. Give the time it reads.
5:38
